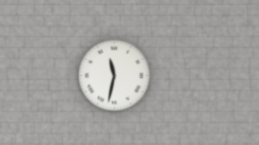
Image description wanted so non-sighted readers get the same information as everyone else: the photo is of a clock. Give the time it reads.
11:32
